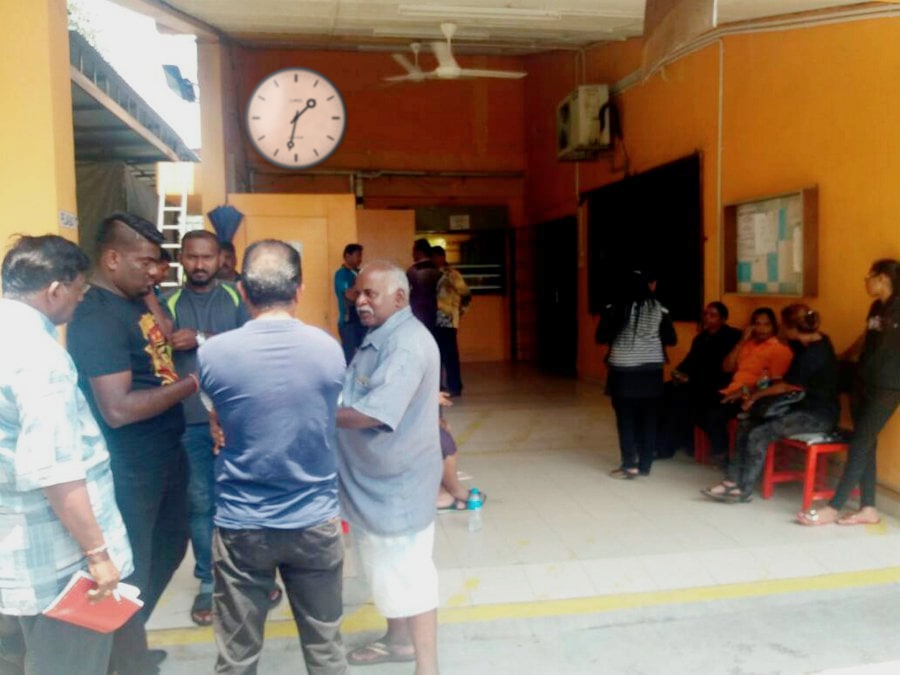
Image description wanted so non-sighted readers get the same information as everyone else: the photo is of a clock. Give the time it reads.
1:32
